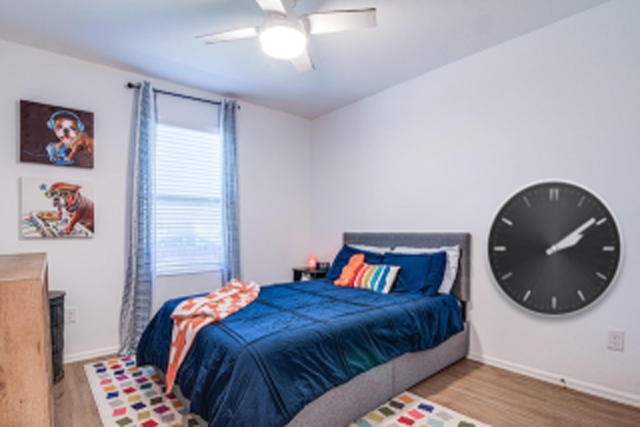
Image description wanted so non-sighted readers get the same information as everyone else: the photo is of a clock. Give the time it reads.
2:09
